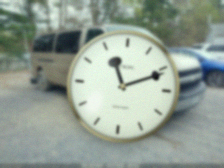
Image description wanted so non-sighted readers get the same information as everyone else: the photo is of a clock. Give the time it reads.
11:11
